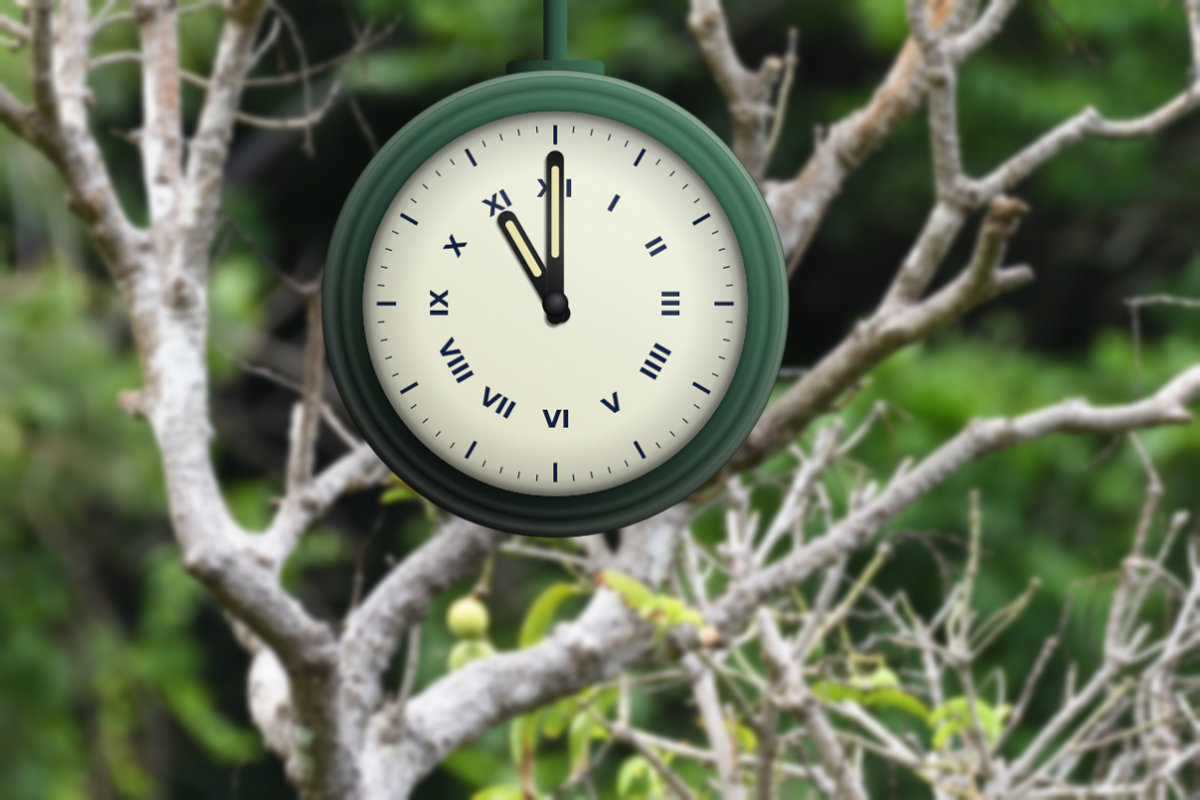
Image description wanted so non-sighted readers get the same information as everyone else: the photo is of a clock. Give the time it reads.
11:00
